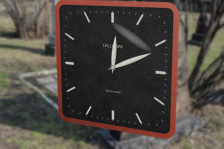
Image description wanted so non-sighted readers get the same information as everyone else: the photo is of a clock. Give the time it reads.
12:11
